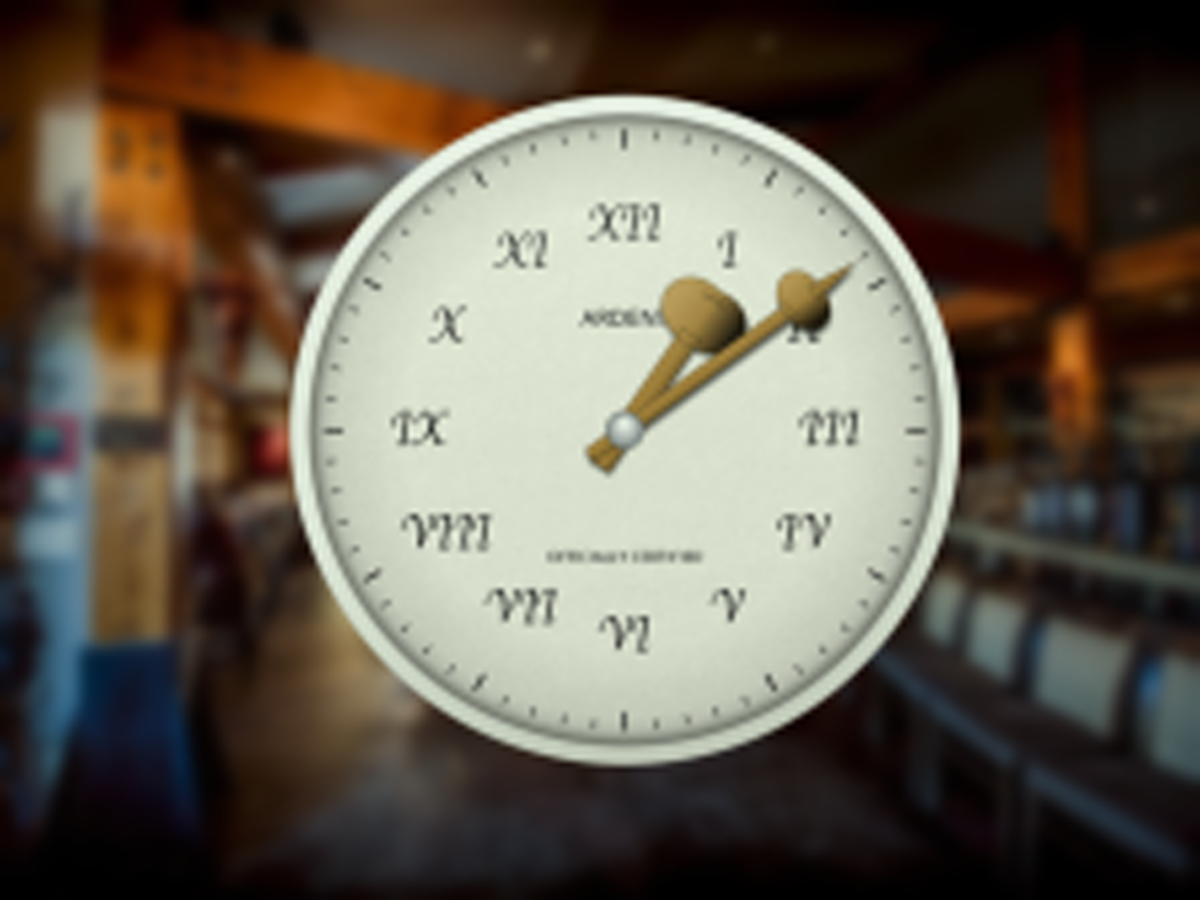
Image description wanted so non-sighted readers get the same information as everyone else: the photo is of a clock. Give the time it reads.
1:09
